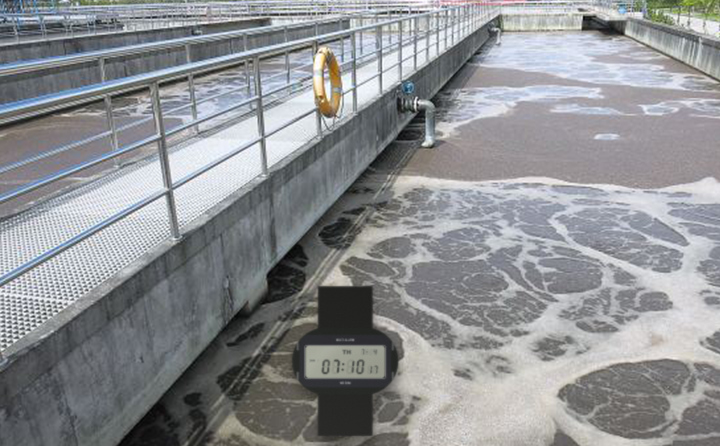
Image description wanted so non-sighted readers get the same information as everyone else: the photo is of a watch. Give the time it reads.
7:10
